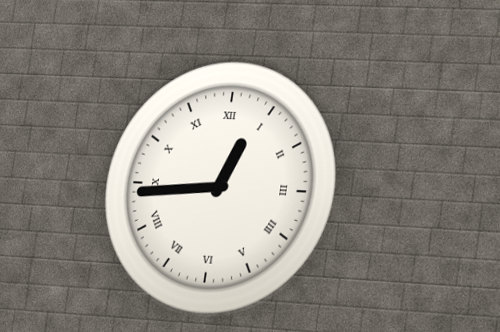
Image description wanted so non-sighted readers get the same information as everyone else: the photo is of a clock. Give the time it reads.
12:44
